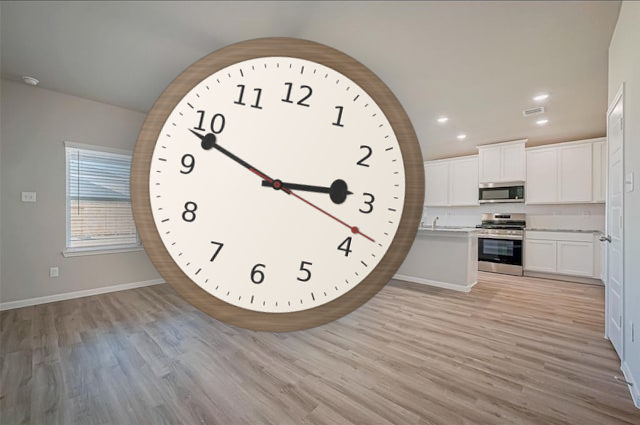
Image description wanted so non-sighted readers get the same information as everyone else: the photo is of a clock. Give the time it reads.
2:48:18
